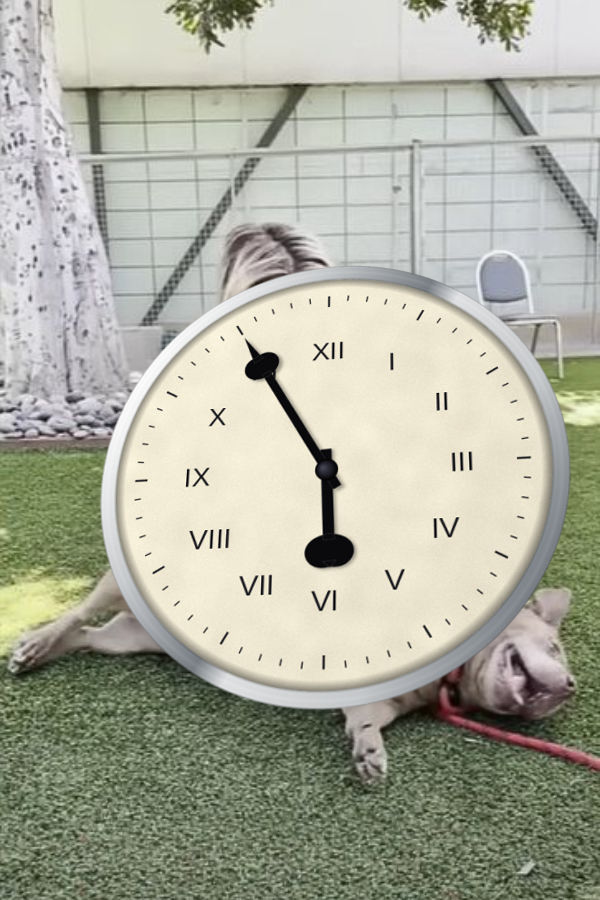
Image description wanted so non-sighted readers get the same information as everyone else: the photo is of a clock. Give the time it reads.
5:55
